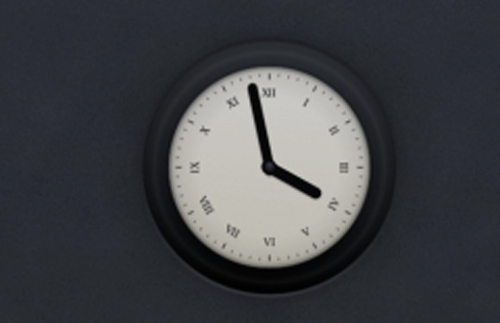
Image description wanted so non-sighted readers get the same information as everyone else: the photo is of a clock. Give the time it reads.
3:58
